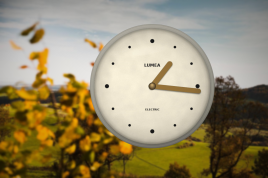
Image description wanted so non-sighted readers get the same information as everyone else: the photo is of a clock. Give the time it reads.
1:16
